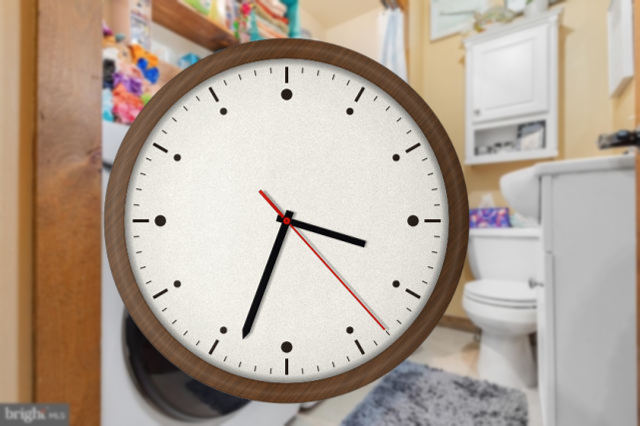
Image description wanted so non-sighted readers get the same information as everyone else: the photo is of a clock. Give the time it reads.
3:33:23
